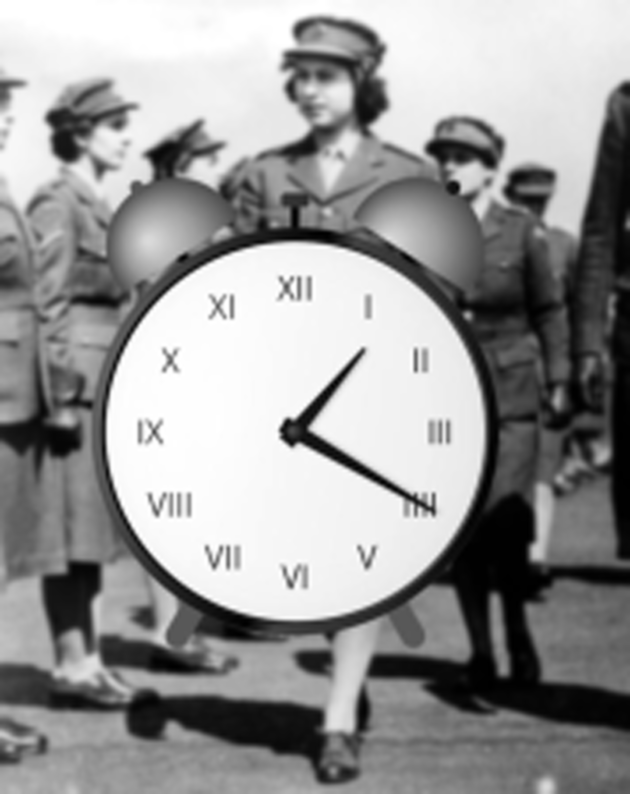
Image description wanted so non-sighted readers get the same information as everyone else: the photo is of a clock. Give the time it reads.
1:20
